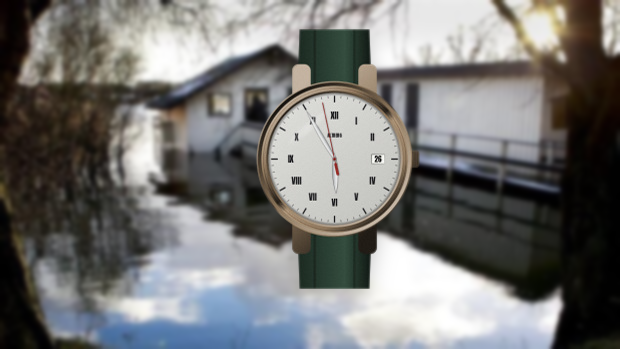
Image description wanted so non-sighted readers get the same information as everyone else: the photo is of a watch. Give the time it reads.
5:54:58
